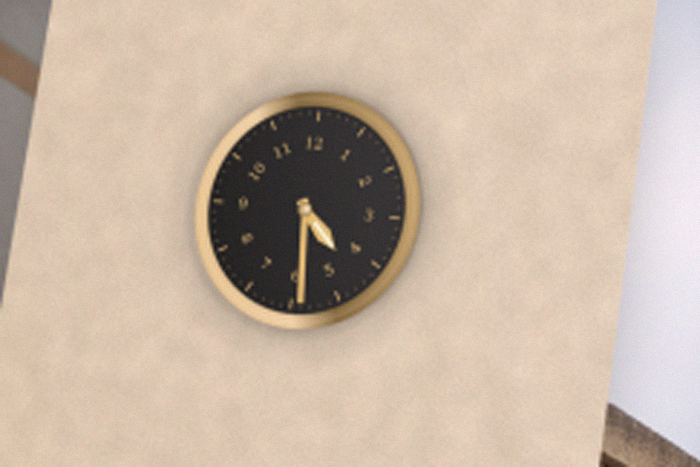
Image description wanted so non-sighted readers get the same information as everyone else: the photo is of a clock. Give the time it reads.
4:29
